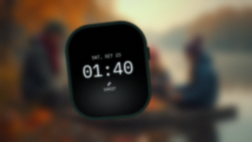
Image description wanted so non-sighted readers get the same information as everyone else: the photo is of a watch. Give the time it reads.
1:40
